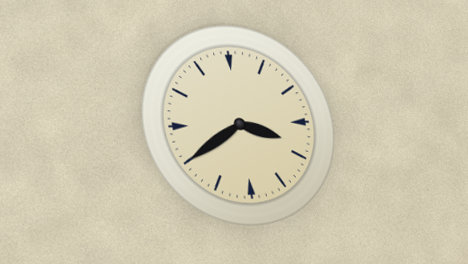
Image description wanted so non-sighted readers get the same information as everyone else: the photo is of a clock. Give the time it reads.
3:40
